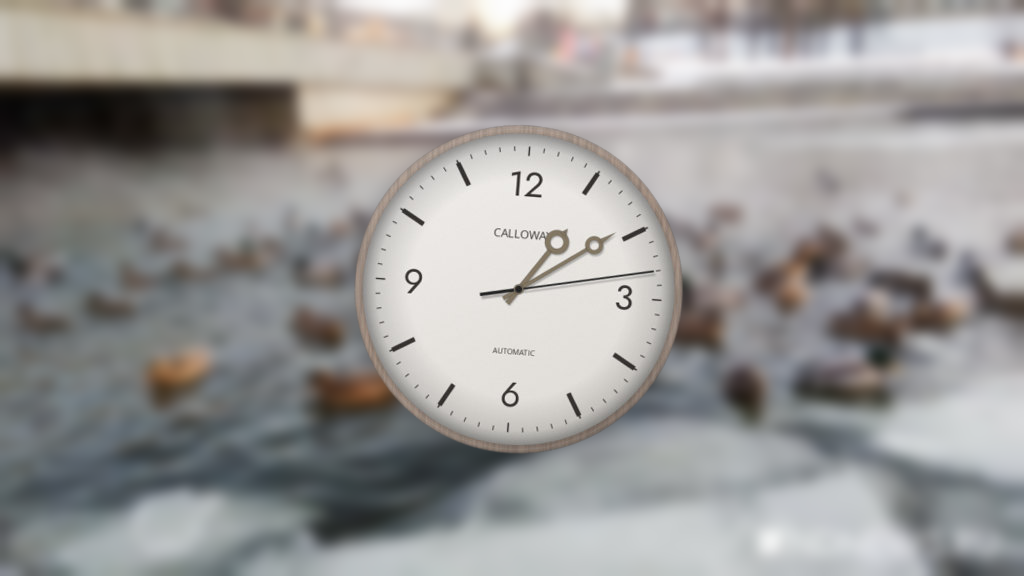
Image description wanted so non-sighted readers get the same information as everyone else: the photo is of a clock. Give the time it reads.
1:09:13
